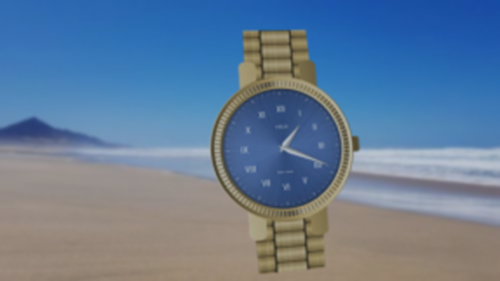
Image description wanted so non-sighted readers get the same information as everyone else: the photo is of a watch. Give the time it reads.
1:19
